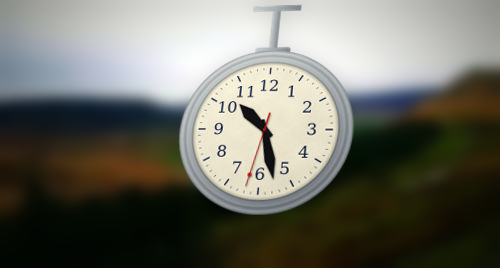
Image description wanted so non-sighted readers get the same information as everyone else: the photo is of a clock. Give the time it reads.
10:27:32
